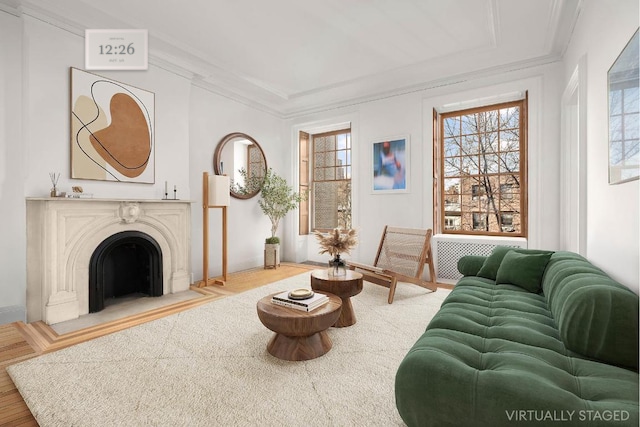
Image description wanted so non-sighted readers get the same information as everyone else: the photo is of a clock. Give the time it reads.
12:26
